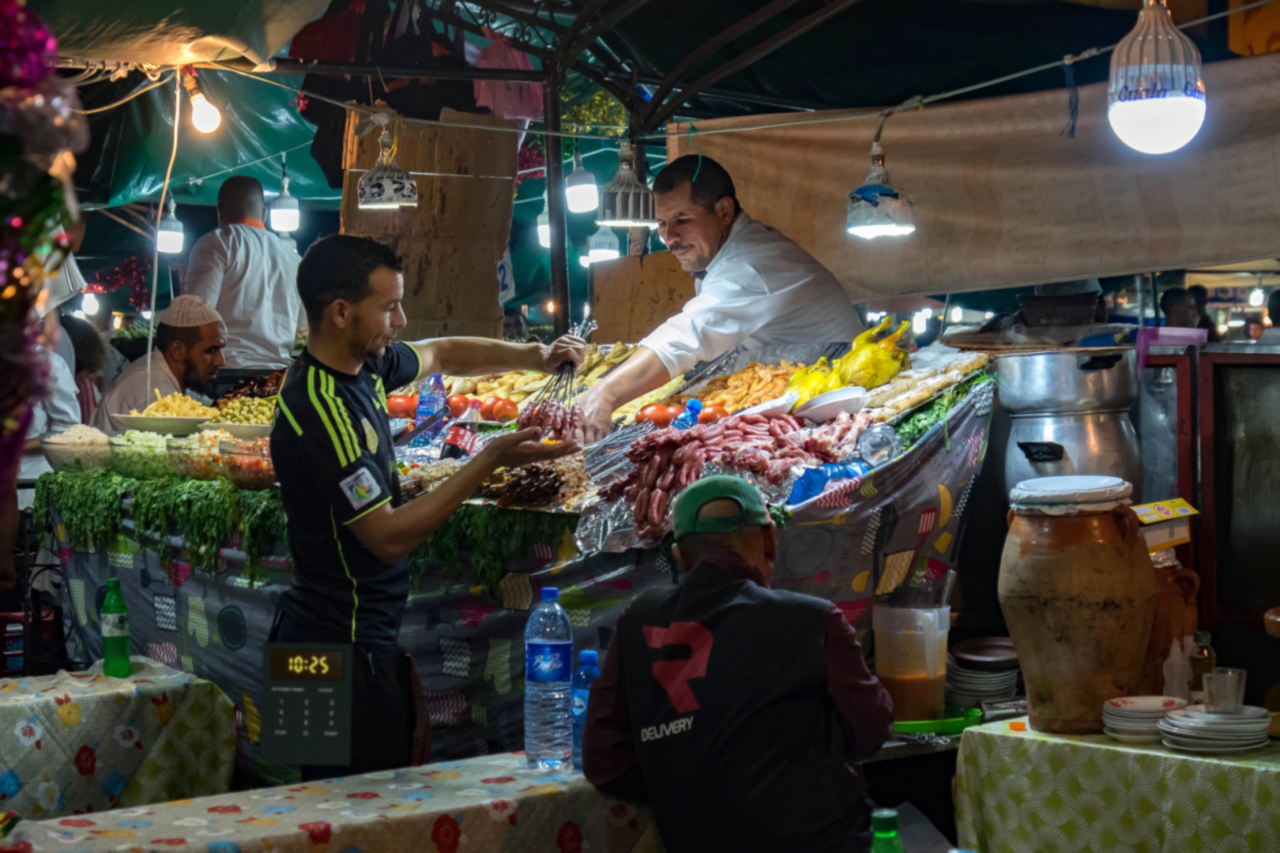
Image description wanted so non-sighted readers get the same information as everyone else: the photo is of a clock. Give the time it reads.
10:25
